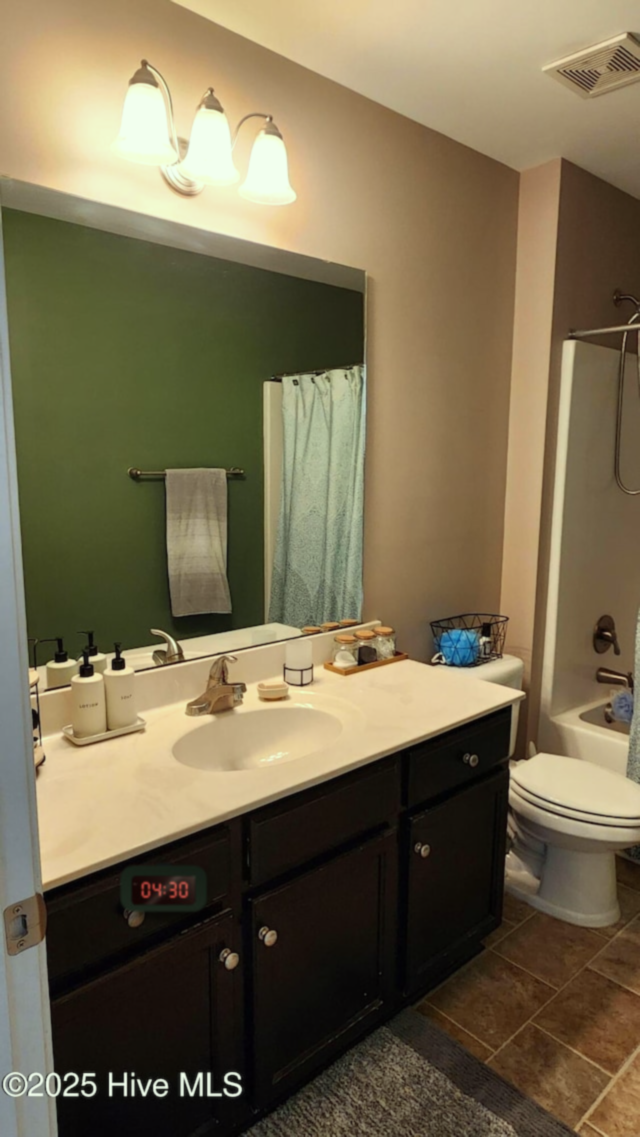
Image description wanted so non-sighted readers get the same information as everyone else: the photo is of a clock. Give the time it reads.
4:30
